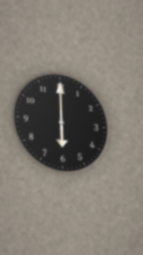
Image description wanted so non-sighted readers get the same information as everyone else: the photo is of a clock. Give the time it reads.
6:00
